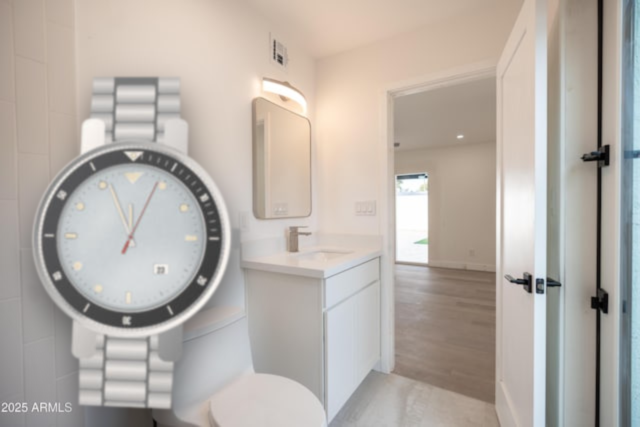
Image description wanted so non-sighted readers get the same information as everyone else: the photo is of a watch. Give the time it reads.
11:56:04
